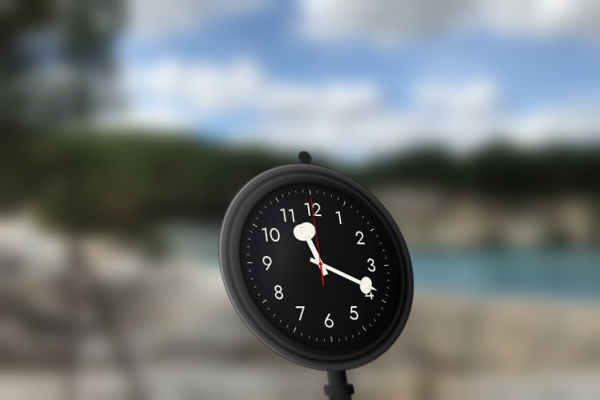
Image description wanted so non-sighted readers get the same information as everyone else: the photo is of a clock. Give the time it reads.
11:19:00
